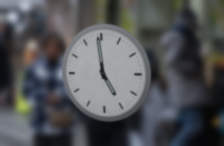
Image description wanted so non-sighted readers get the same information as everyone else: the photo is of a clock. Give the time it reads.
4:59
